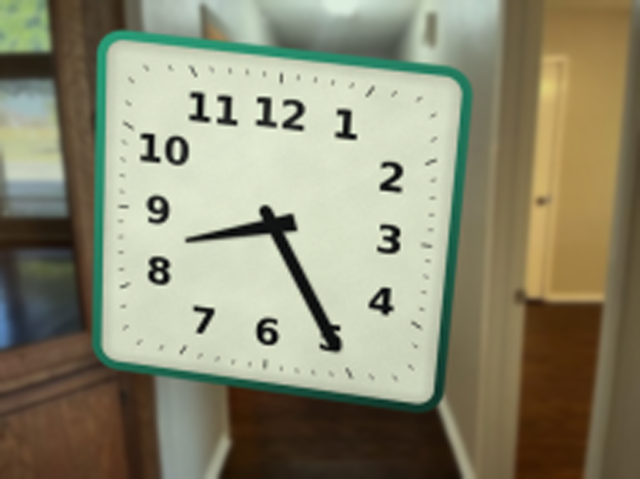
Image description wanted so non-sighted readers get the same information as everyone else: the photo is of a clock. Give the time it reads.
8:25
